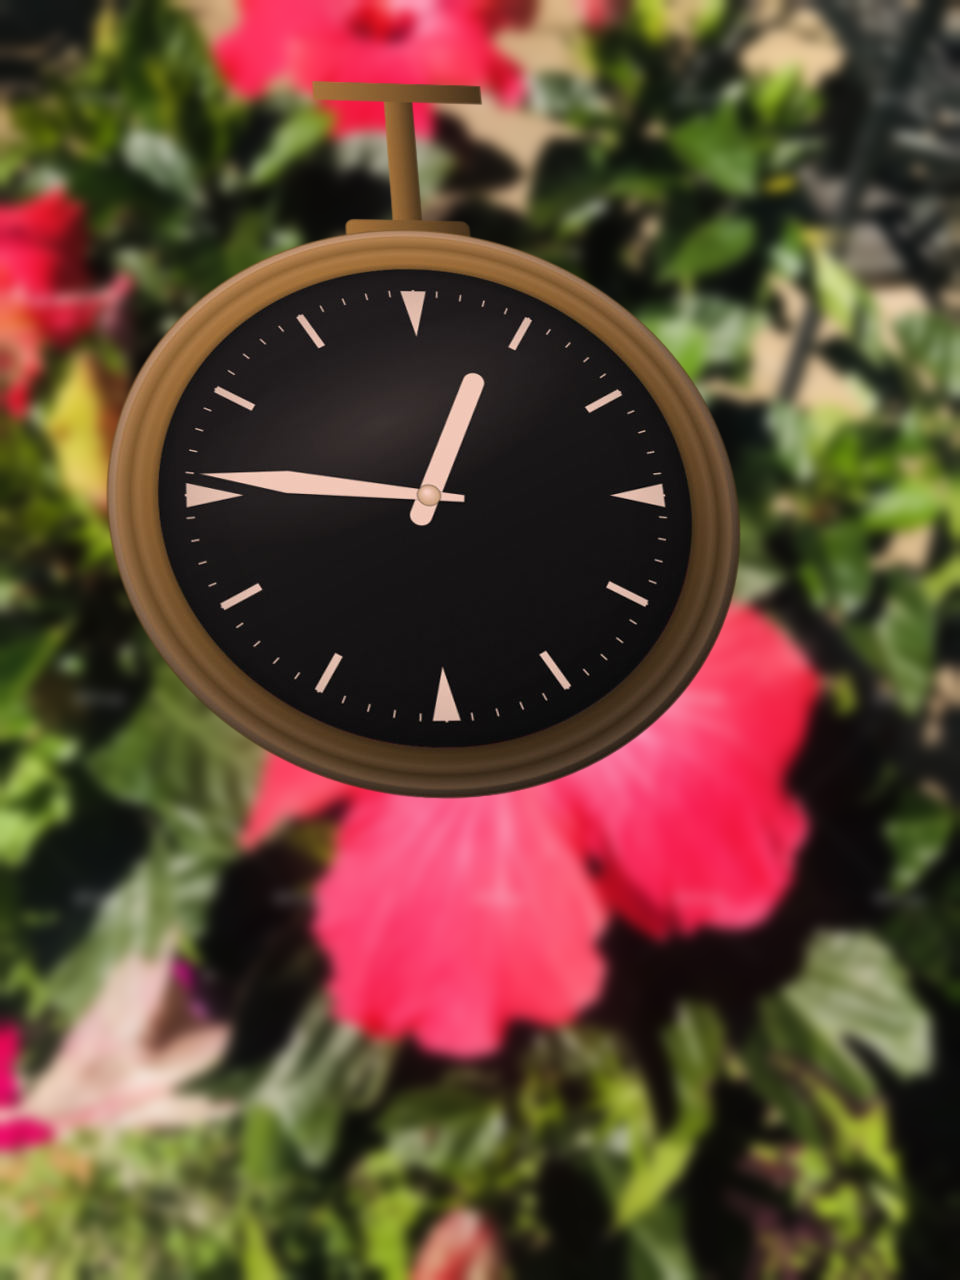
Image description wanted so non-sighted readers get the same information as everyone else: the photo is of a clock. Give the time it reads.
12:46
